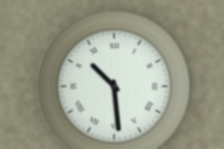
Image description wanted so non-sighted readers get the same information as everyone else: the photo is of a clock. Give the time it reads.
10:29
